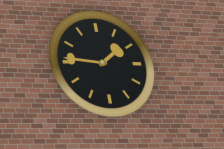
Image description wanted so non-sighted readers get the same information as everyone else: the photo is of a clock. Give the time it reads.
1:46
